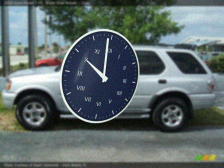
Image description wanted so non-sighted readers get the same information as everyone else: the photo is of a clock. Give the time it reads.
9:59
